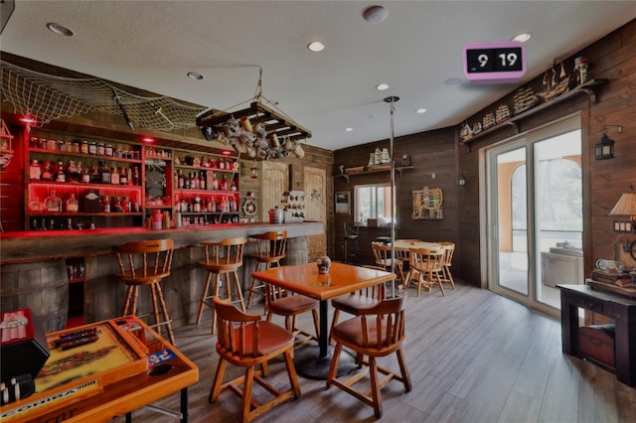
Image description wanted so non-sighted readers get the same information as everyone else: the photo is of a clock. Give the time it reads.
9:19
